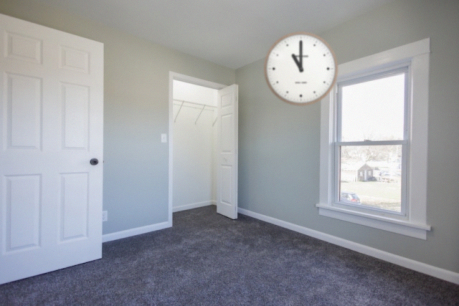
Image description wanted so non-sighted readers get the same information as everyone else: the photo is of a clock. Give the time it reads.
11:00
